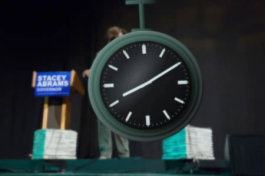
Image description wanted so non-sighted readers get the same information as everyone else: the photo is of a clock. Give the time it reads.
8:10
